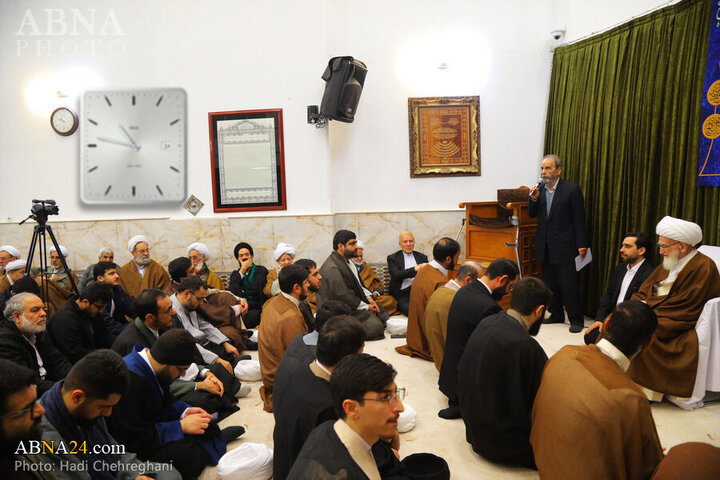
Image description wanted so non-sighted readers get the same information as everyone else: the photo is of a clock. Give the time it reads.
10:47
